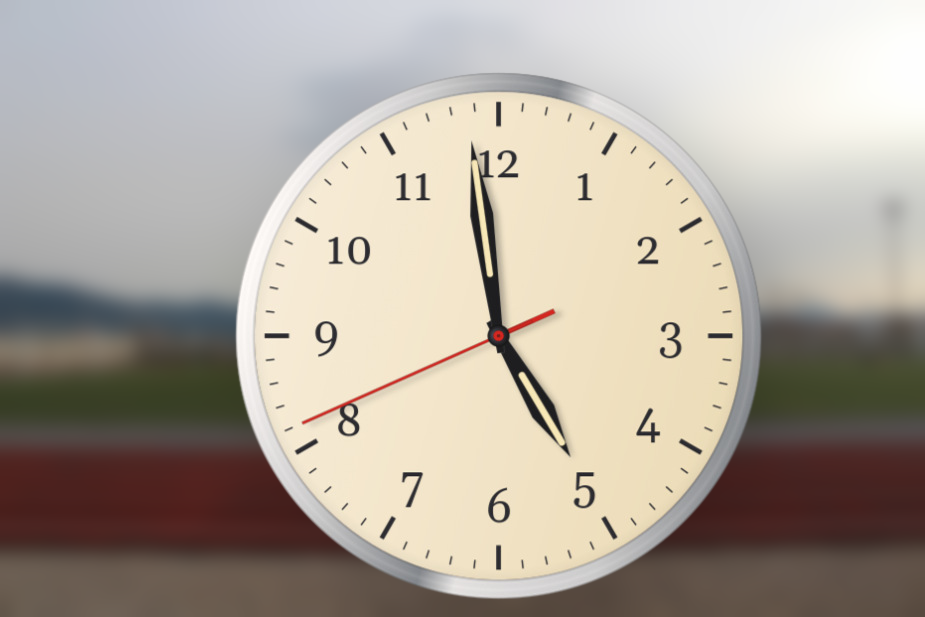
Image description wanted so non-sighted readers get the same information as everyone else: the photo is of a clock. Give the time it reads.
4:58:41
